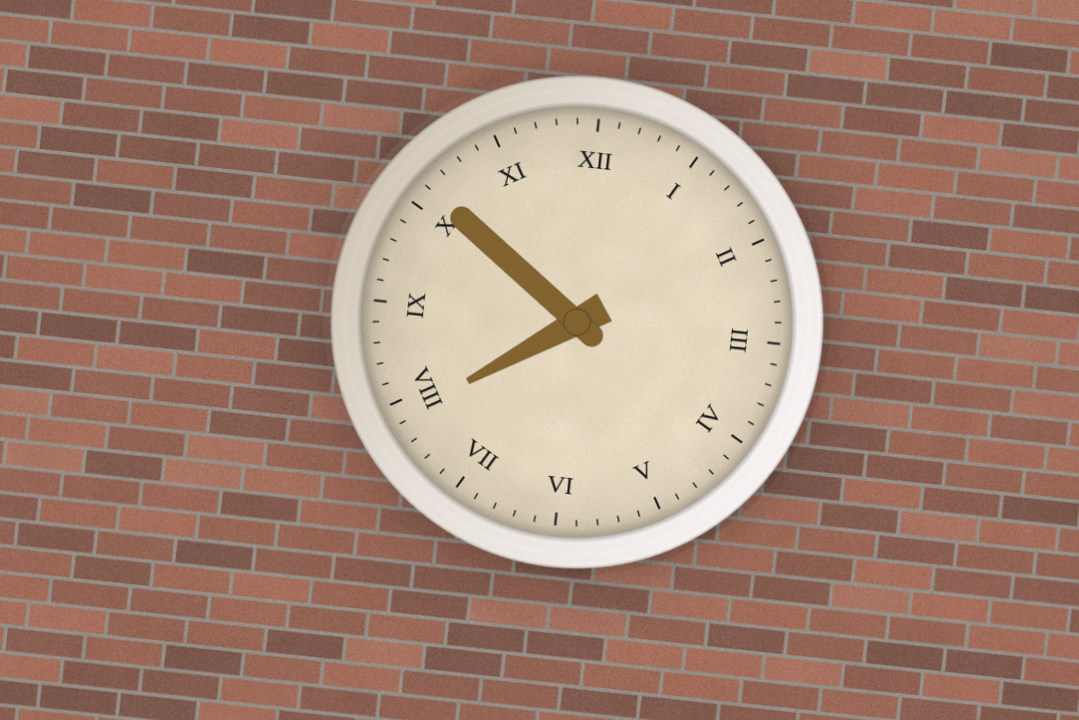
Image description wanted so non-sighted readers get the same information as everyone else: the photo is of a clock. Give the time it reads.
7:51
